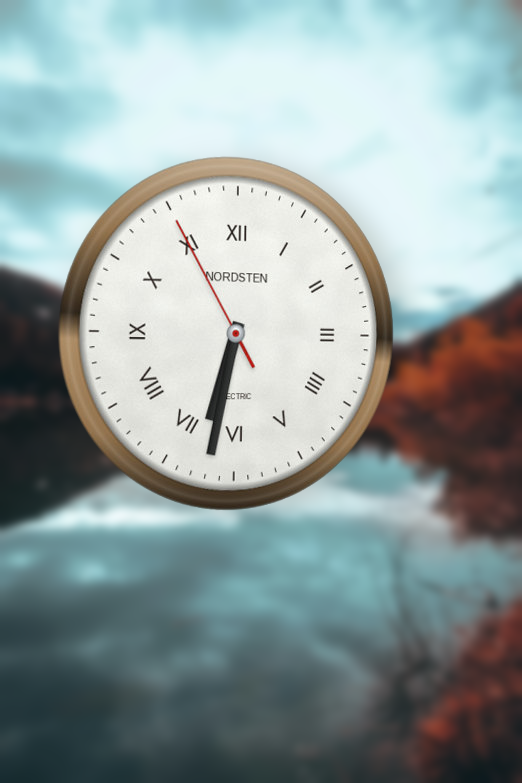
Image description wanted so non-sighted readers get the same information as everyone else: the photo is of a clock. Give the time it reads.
6:31:55
